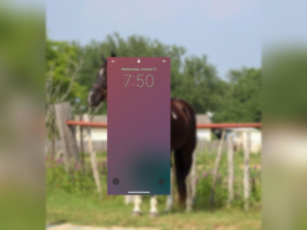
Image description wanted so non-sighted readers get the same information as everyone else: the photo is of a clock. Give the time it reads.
7:50
